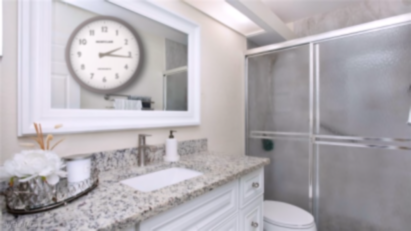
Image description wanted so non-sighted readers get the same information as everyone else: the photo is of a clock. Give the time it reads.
2:16
